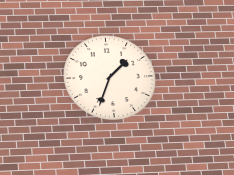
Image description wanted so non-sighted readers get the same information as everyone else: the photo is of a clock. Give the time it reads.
1:34
